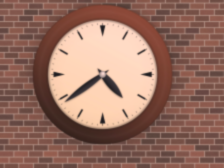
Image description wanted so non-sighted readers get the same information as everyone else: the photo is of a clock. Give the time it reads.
4:39
